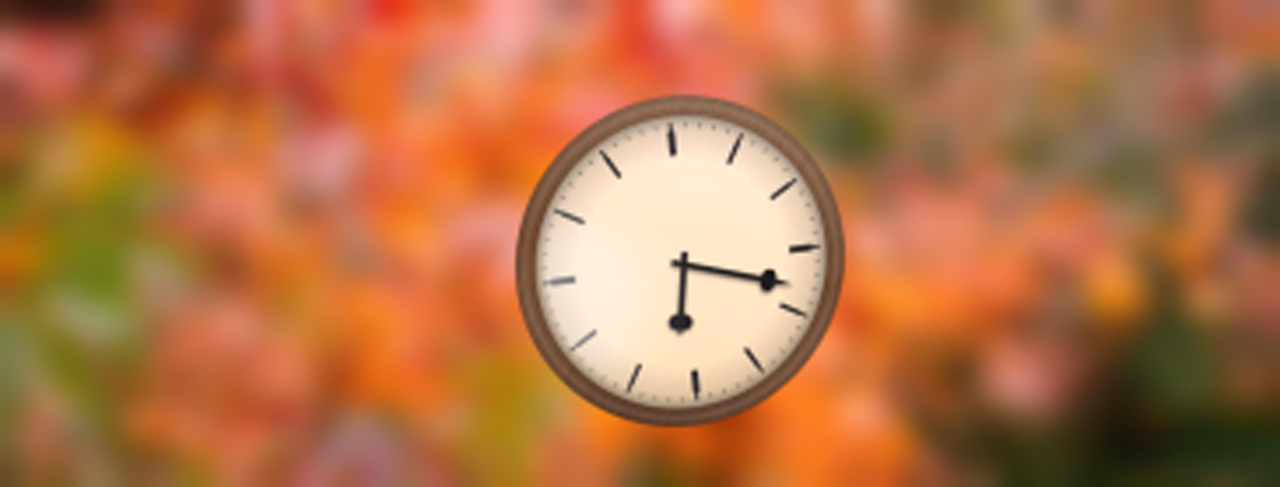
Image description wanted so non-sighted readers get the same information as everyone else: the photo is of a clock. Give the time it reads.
6:18
